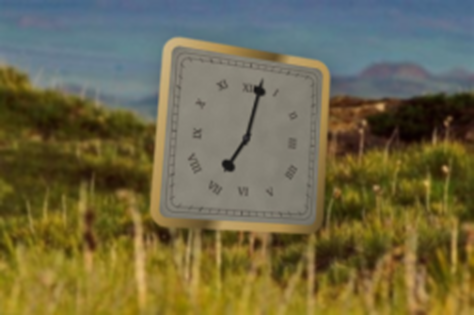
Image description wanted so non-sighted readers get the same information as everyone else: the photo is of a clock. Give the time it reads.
7:02
